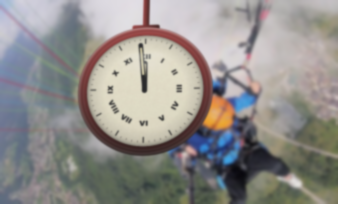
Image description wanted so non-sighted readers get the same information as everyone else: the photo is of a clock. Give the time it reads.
11:59
